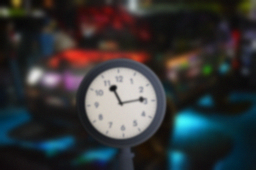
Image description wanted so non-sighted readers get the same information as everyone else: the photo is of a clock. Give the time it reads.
11:14
